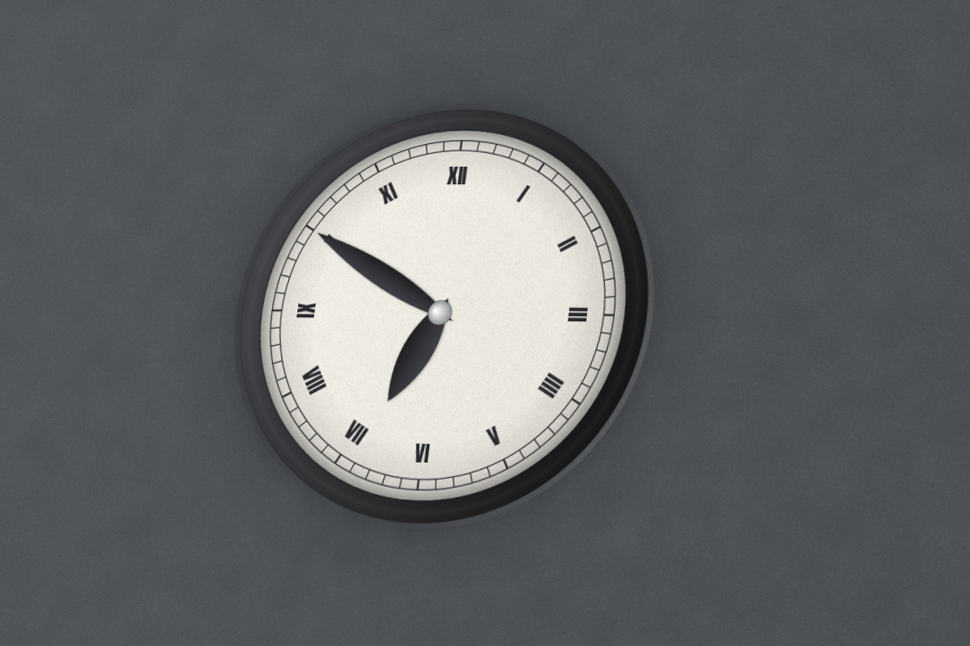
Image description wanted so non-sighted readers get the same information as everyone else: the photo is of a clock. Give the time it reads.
6:50
